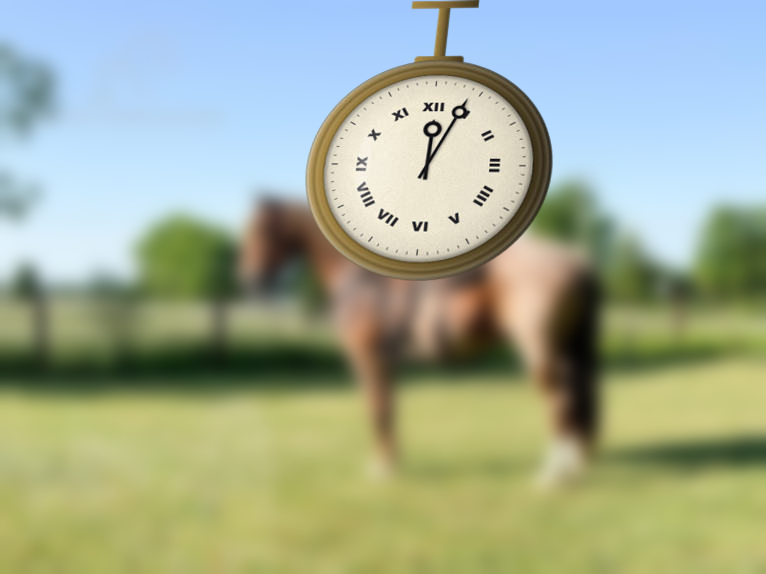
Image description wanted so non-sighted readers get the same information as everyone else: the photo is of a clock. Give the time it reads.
12:04
